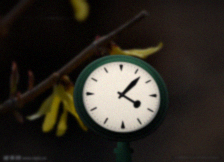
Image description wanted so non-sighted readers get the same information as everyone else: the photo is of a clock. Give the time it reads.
4:07
